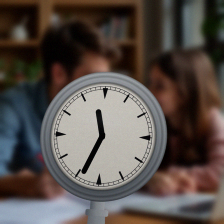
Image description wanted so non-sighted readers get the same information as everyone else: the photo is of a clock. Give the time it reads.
11:34
